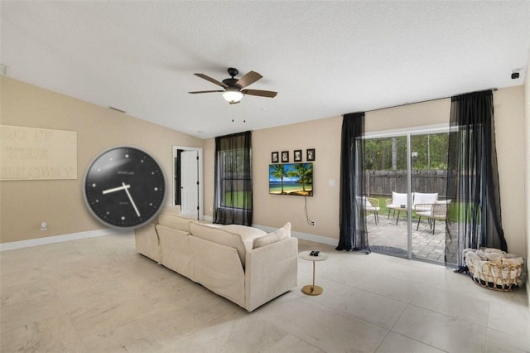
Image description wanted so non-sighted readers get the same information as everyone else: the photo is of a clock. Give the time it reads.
8:25
